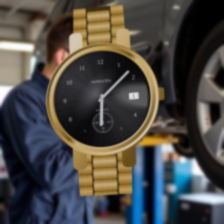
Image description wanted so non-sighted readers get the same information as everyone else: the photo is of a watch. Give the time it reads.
6:08
